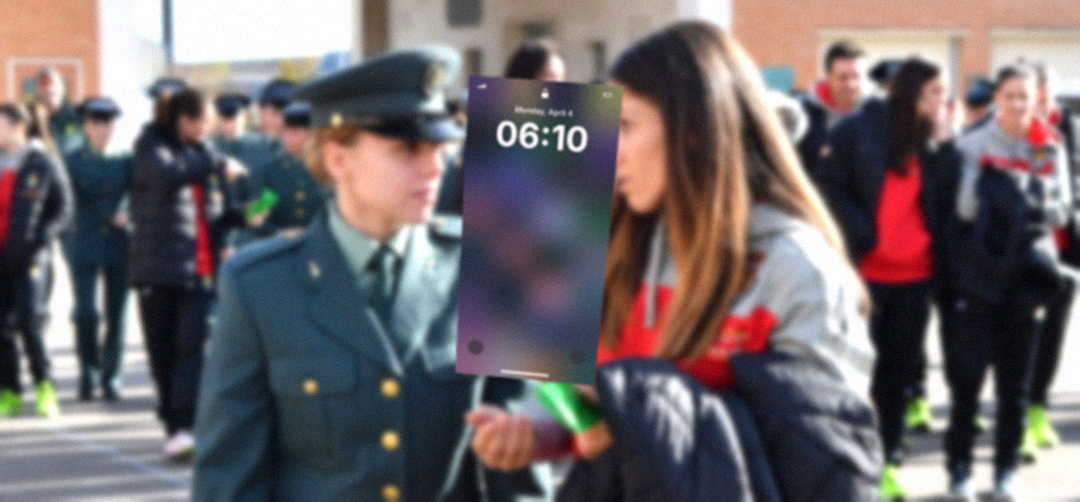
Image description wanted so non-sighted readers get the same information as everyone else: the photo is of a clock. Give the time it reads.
6:10
